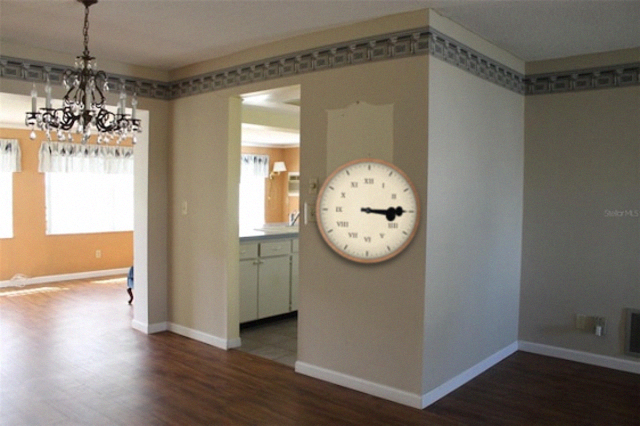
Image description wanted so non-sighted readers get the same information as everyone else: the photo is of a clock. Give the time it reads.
3:15
